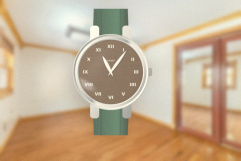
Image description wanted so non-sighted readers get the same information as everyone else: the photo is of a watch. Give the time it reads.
11:06
